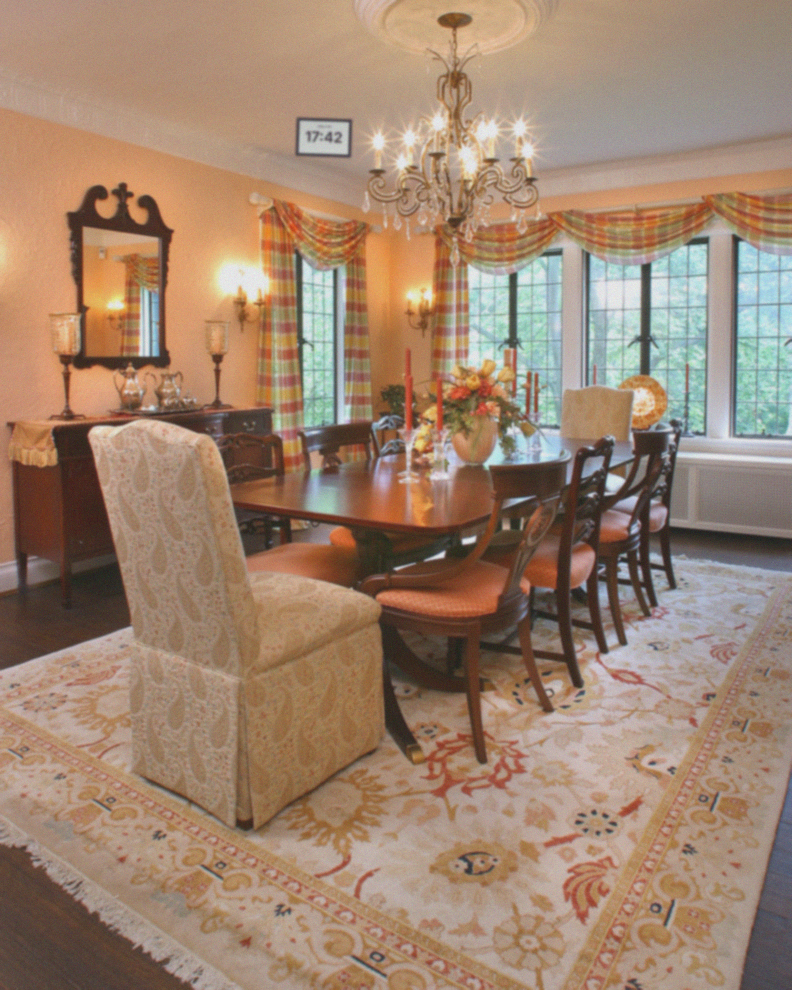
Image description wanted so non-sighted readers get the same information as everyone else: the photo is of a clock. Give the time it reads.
17:42
